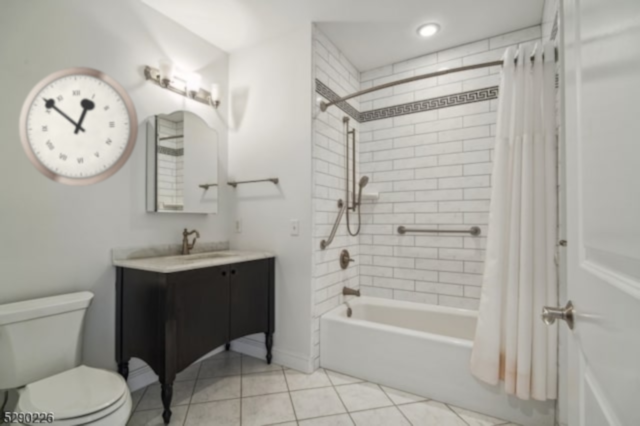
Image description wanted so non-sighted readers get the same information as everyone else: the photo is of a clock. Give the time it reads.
12:52
